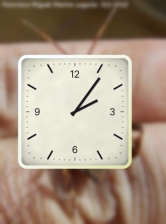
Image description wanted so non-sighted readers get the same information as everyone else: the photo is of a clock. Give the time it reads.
2:06
